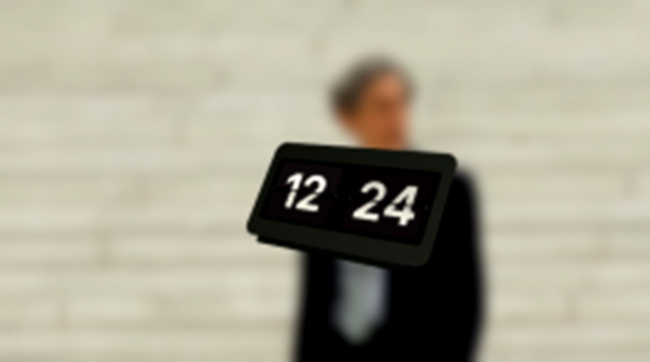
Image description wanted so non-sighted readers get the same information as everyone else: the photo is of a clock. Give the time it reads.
12:24
